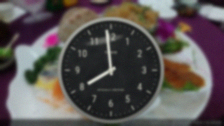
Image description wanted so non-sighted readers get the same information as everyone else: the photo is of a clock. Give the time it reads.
7:59
